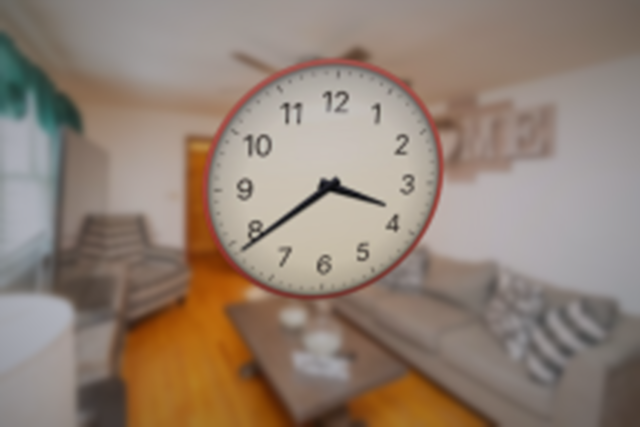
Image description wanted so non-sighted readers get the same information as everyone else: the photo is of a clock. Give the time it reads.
3:39
